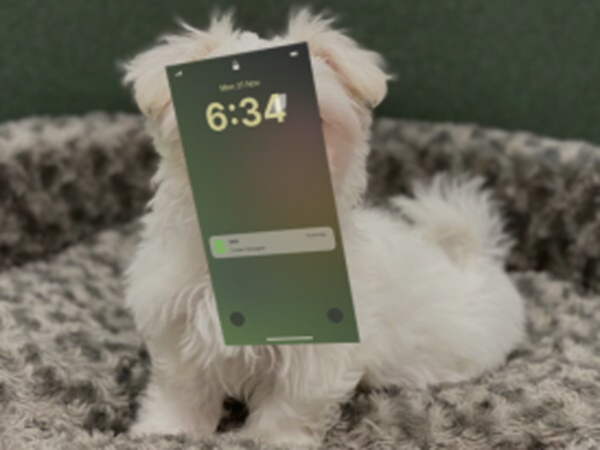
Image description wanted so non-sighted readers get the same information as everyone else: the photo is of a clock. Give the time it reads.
6:34
